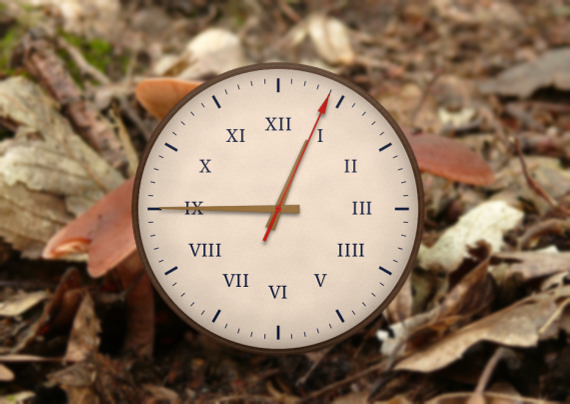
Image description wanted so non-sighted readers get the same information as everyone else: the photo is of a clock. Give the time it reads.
12:45:04
